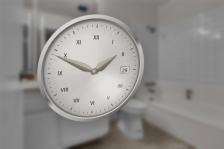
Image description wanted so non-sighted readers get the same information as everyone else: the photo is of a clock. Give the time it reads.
1:49
